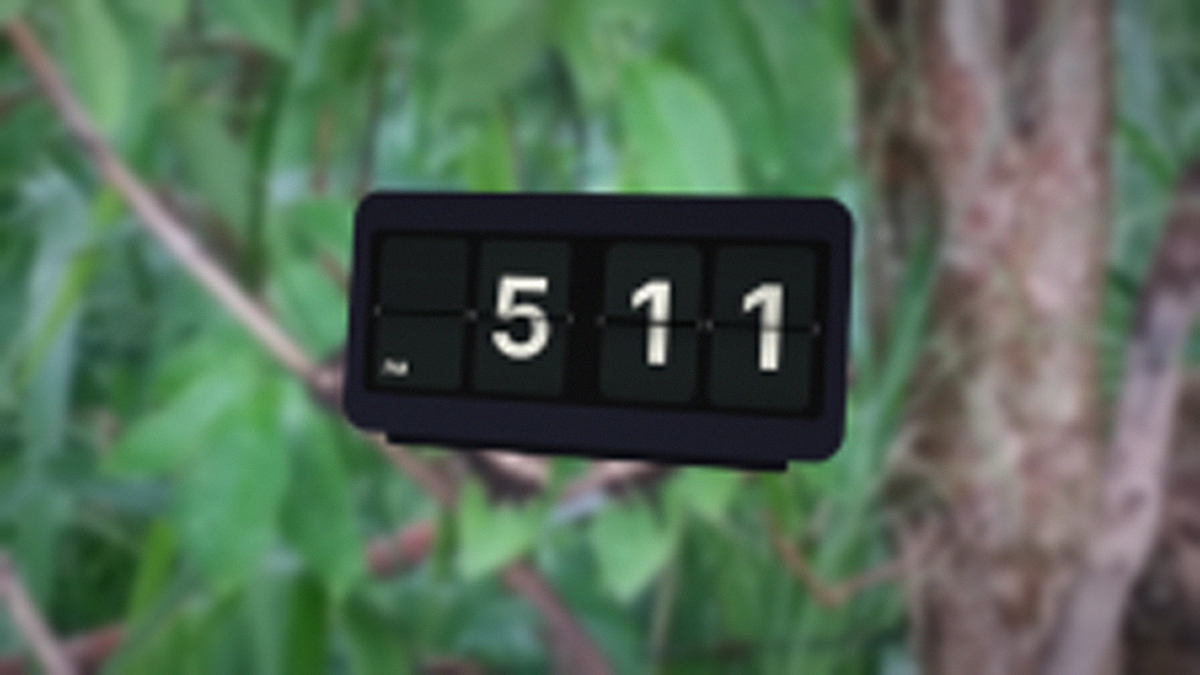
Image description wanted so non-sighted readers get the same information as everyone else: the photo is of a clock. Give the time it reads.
5:11
